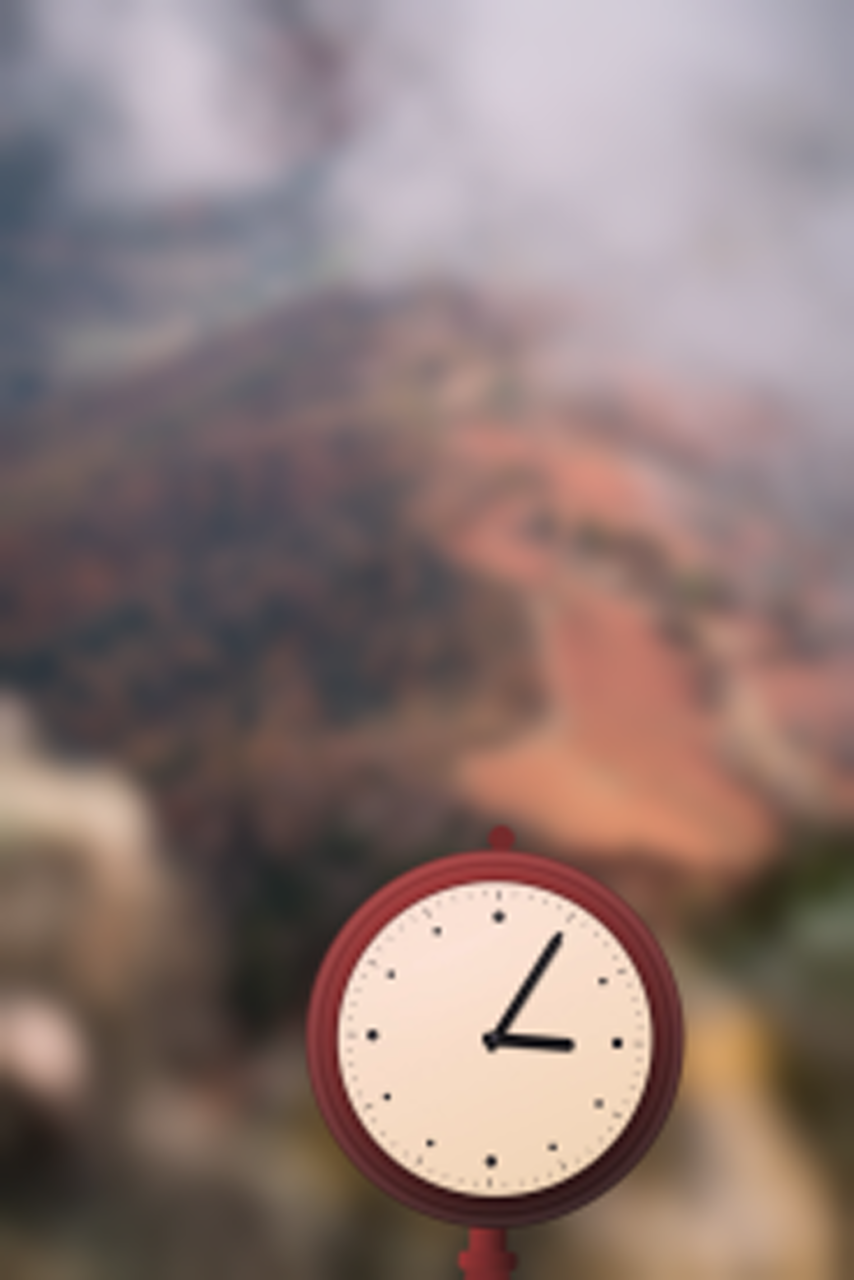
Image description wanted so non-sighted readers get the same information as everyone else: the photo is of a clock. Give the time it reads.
3:05
